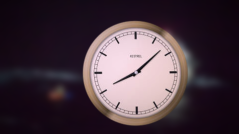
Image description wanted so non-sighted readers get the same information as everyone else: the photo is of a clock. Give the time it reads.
8:08
